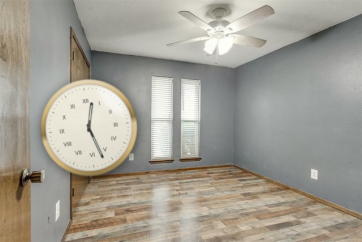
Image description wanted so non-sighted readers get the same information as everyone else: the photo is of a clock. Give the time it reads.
12:27
